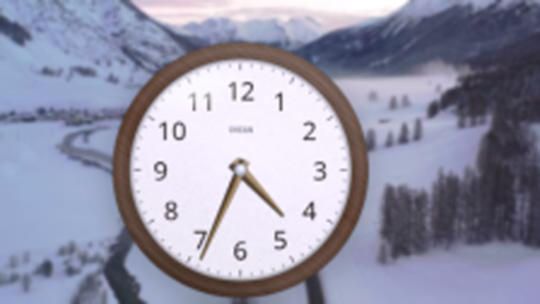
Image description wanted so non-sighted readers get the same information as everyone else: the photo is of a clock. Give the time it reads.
4:34
